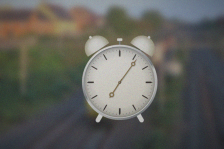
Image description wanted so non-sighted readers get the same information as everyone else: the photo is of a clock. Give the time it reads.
7:06
